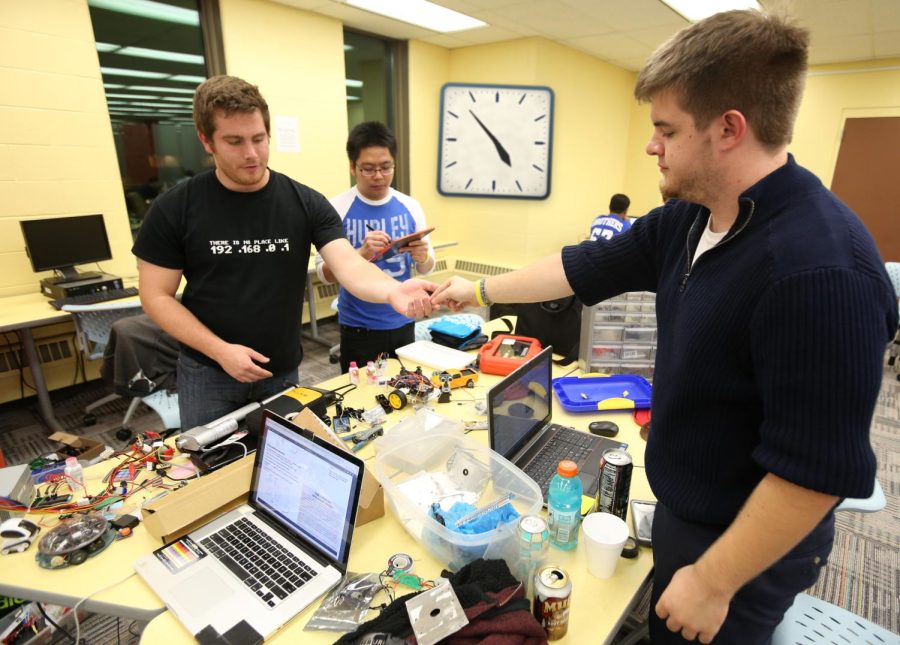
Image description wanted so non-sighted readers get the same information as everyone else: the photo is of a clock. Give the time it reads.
4:53
